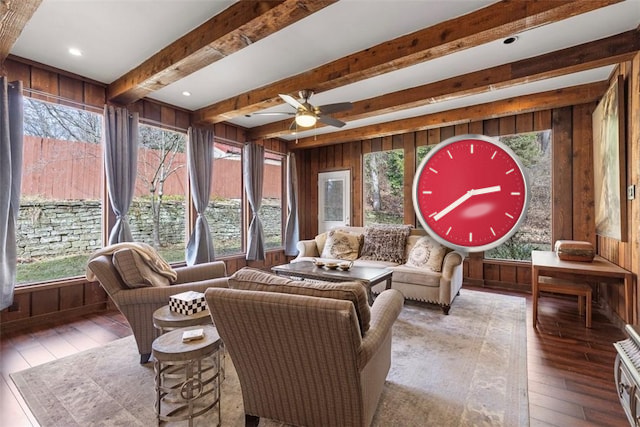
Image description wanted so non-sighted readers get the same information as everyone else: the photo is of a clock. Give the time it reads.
2:39
